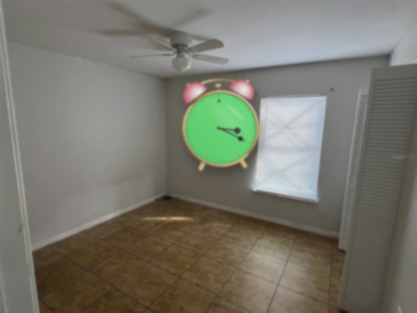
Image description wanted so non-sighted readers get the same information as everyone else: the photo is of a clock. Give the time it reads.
3:20
